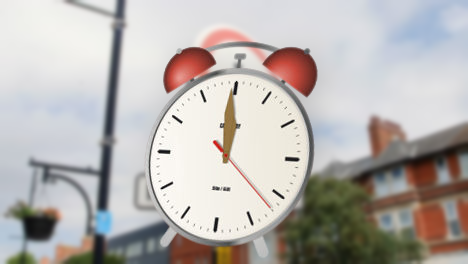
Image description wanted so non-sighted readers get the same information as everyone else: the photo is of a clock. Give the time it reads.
11:59:22
